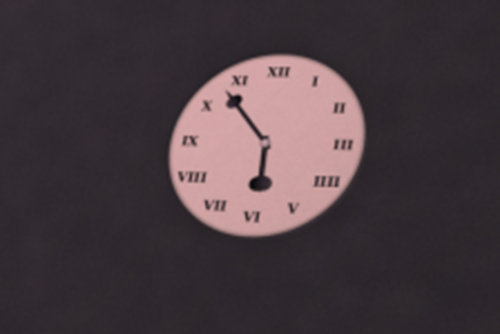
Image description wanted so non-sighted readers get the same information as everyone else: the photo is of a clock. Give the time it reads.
5:53
